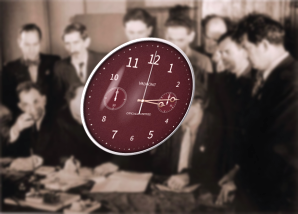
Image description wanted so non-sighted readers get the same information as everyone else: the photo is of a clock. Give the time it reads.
3:14
